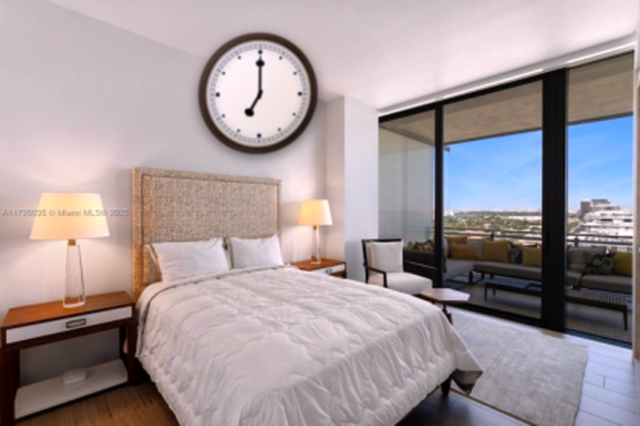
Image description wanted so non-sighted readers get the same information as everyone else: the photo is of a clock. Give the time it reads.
7:00
